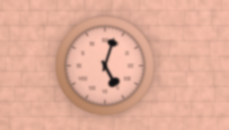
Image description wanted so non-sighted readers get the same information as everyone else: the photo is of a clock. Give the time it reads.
5:03
